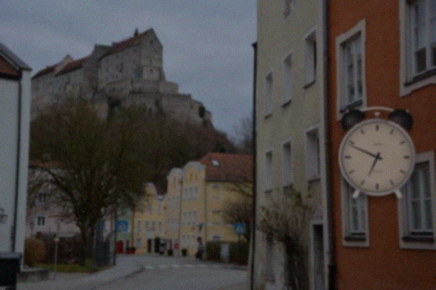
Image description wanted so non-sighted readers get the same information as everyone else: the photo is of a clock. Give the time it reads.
6:49
